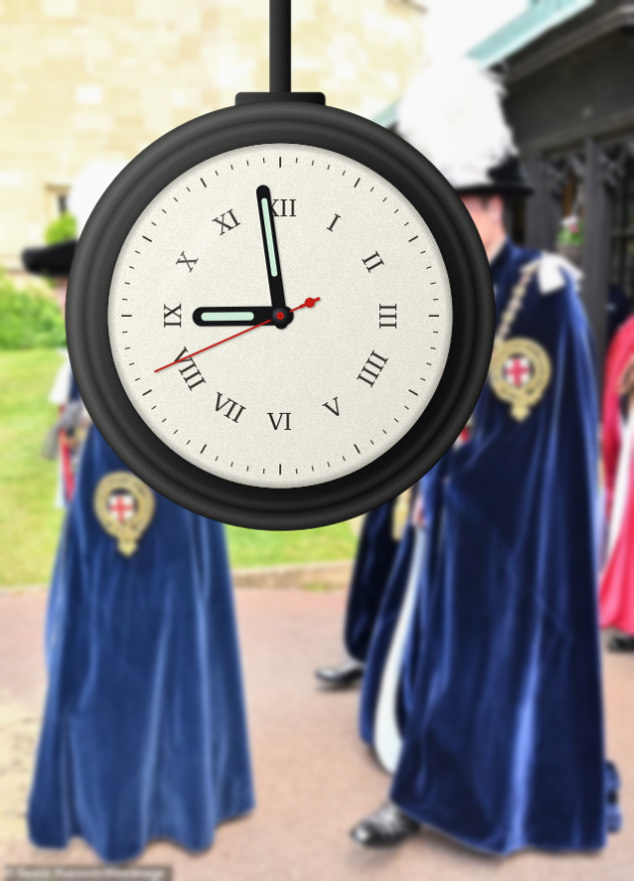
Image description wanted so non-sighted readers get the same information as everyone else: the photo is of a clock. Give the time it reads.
8:58:41
